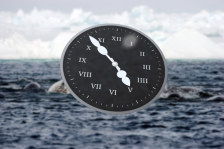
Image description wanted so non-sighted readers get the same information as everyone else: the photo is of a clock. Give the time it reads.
4:53
